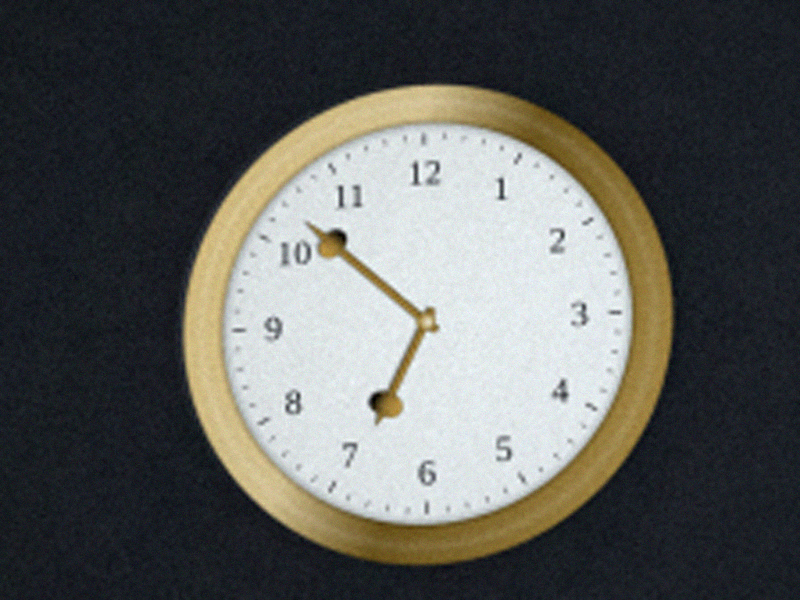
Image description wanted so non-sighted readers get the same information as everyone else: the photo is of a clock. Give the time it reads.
6:52
